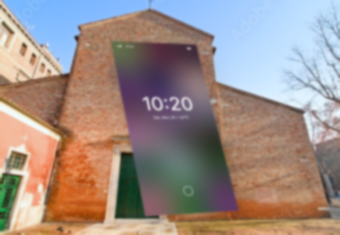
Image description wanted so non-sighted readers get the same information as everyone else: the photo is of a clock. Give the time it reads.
10:20
